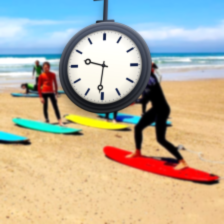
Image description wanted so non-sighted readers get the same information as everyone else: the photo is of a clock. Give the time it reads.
9:31
